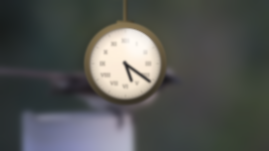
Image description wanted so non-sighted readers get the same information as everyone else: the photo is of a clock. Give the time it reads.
5:21
